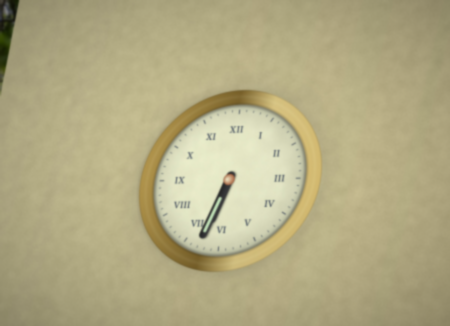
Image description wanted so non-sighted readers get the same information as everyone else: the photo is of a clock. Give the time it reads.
6:33
